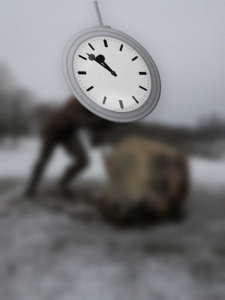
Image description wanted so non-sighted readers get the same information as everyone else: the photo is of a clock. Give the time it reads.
10:52
